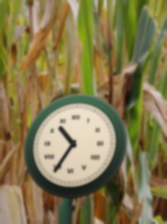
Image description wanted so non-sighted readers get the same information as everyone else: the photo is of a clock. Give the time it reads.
10:35
